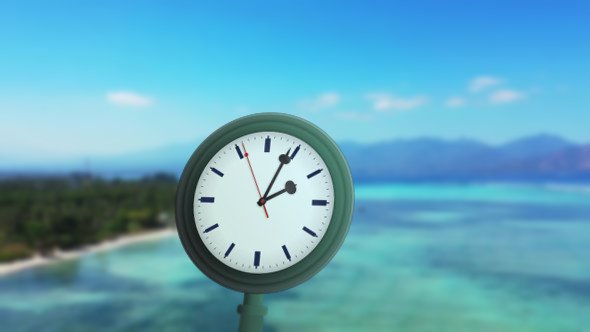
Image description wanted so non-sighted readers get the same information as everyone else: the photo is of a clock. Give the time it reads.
2:03:56
